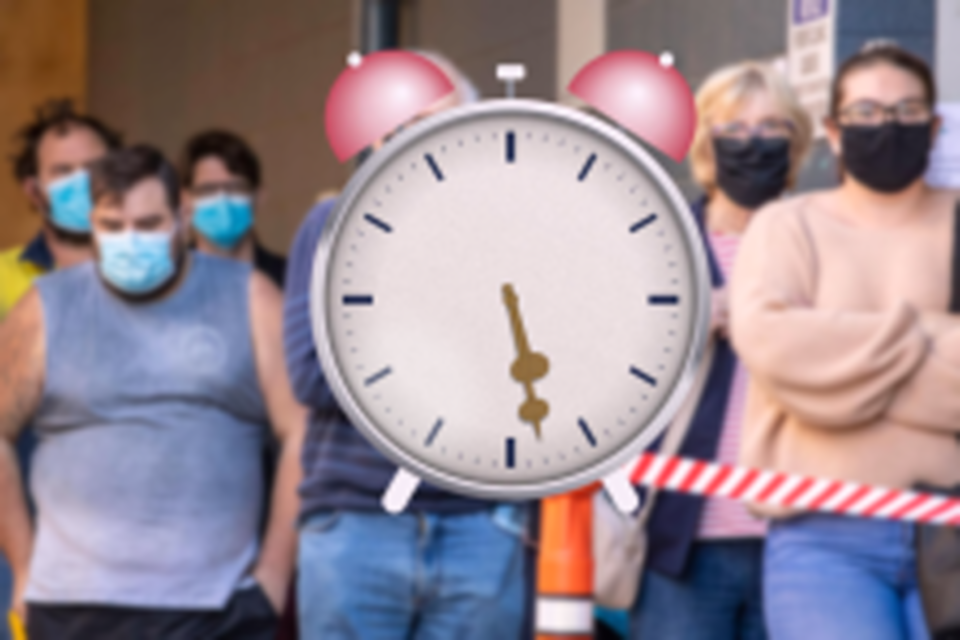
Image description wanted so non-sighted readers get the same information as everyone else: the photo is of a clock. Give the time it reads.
5:28
